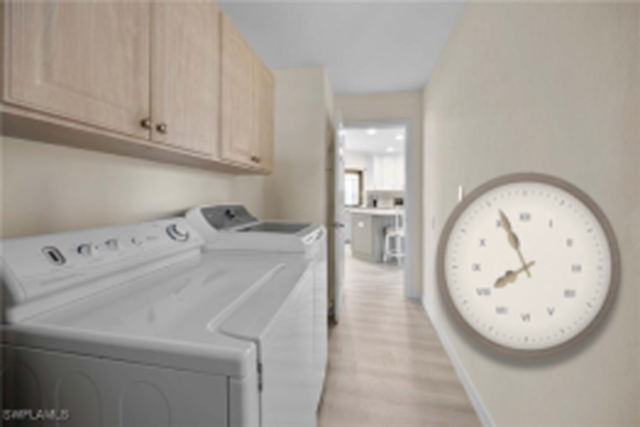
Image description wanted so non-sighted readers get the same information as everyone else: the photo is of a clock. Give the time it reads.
7:56
